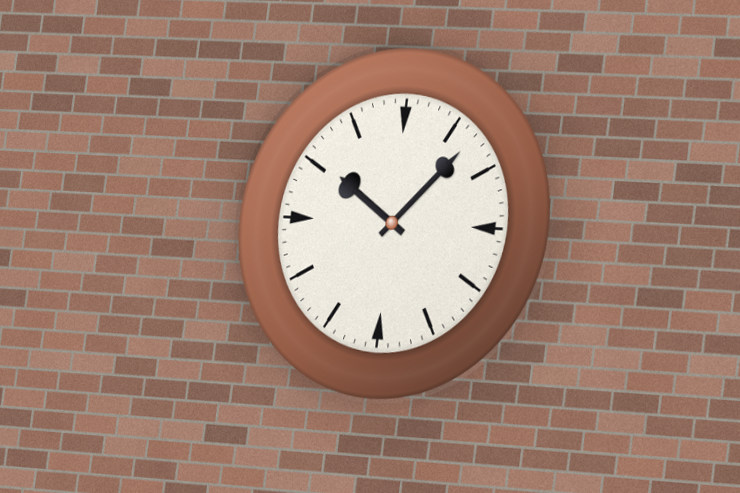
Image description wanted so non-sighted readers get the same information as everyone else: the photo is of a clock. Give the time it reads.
10:07
